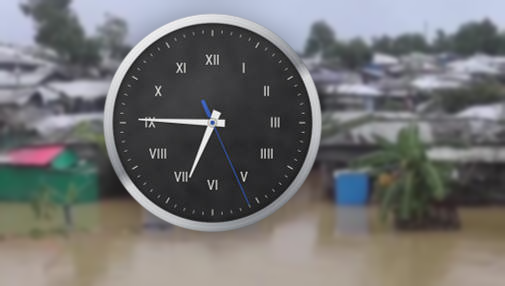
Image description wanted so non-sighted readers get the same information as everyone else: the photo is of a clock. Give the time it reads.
6:45:26
